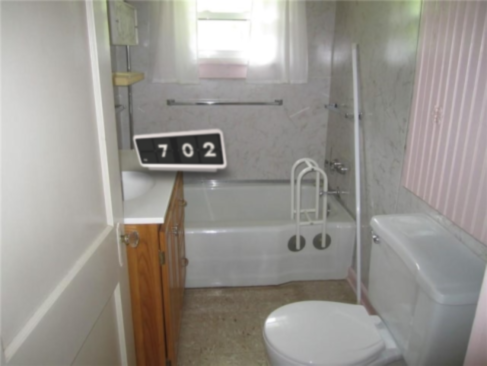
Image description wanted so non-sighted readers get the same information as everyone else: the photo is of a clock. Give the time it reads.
7:02
